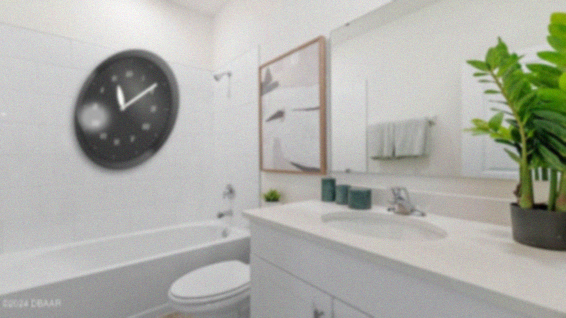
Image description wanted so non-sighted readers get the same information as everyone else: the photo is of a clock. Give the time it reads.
11:09
